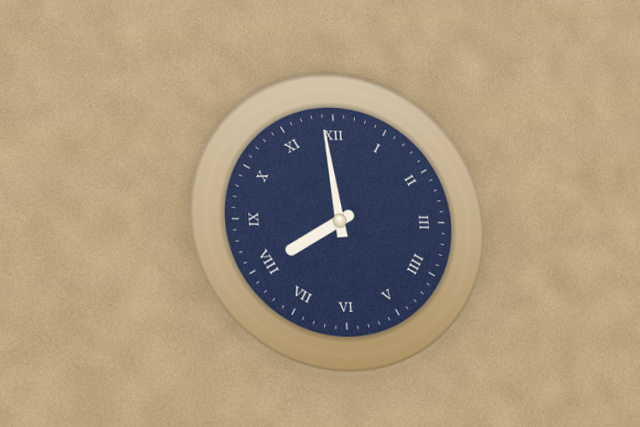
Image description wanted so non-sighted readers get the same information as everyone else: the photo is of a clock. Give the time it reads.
7:59
